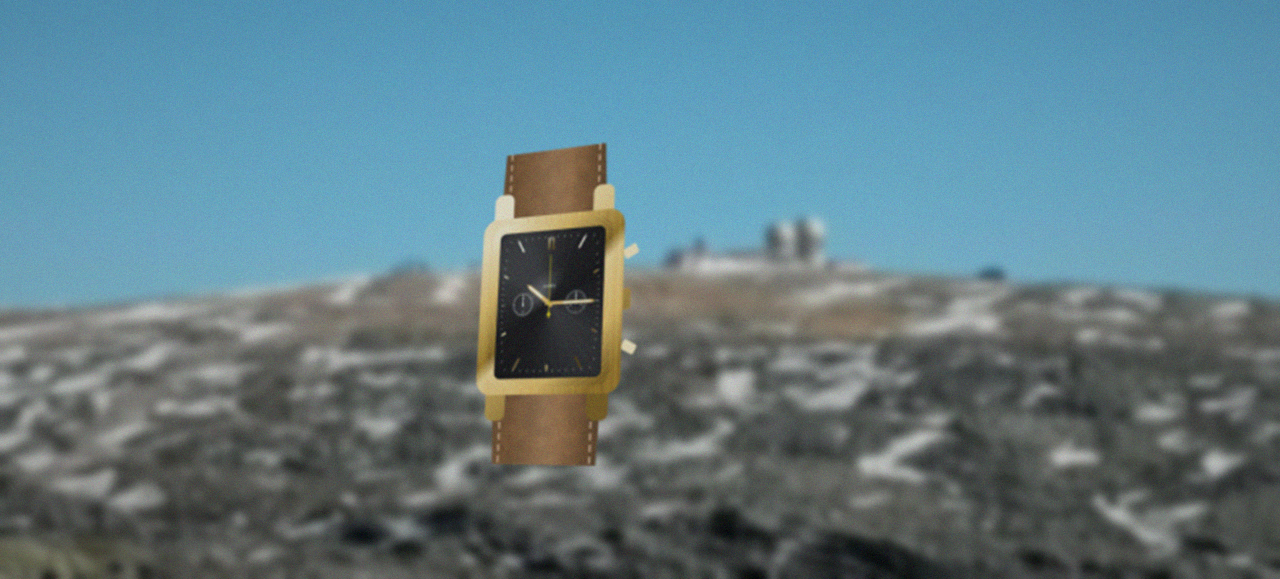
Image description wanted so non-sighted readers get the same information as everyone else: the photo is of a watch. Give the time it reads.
10:15
